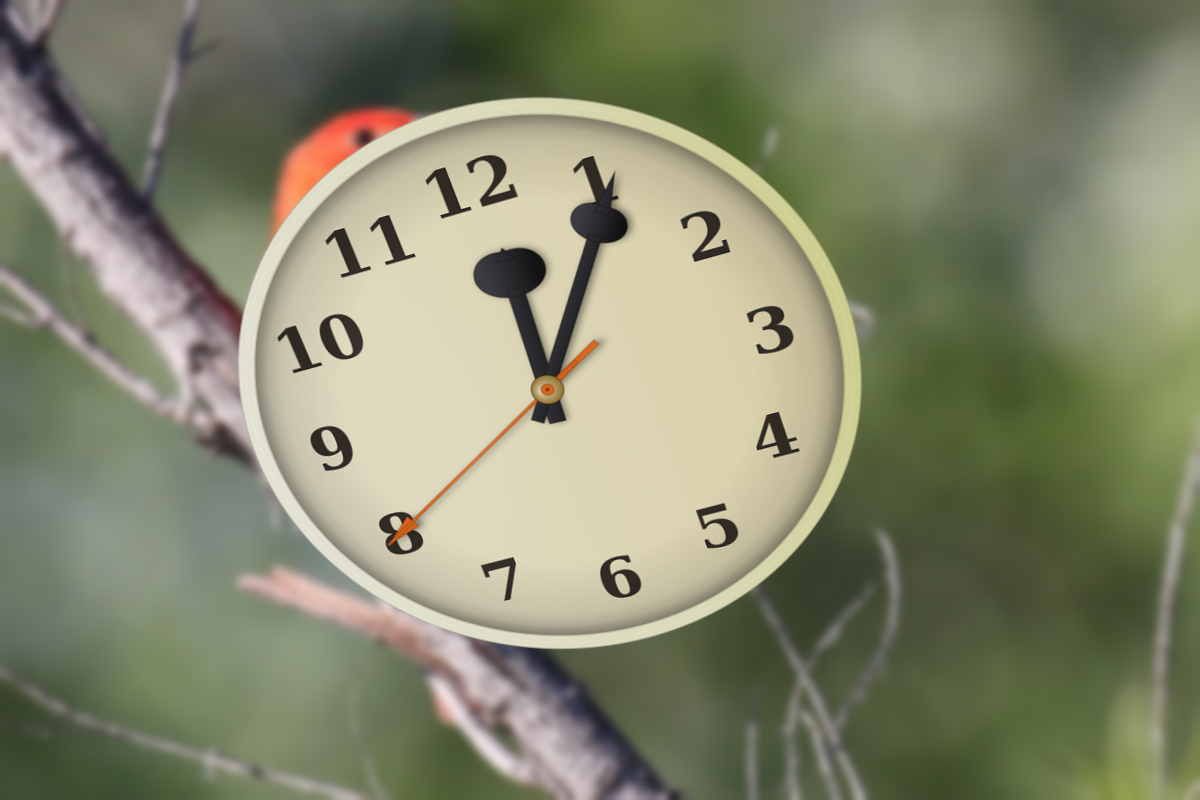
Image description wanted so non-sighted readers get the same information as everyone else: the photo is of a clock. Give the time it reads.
12:05:40
